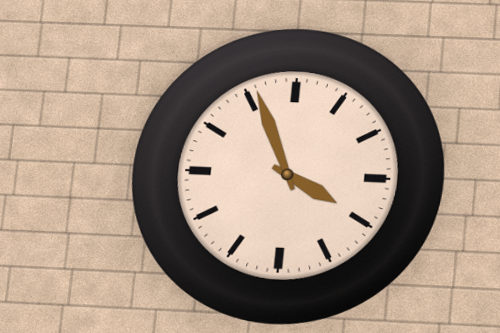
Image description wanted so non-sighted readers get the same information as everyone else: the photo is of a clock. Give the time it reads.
3:56
